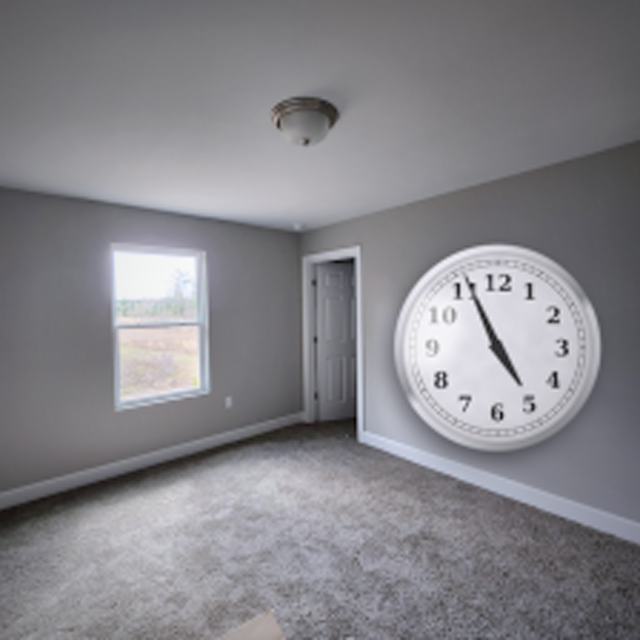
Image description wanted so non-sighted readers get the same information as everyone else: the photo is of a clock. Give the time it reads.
4:56
